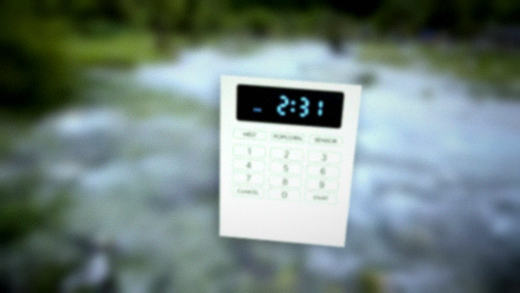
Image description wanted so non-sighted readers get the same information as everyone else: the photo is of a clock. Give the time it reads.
2:31
